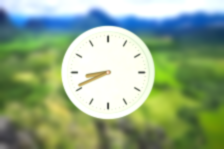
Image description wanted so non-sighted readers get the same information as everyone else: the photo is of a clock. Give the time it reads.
8:41
